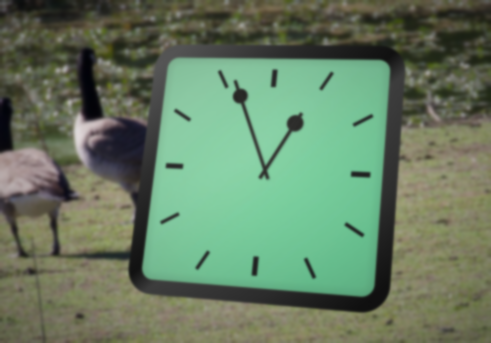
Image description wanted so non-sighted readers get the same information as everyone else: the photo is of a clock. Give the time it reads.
12:56
